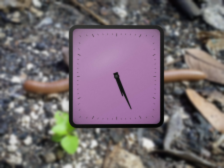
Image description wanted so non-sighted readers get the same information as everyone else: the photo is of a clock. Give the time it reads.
5:26
